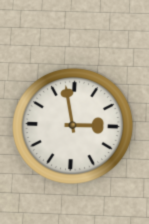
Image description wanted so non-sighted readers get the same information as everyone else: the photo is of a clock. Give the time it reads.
2:58
